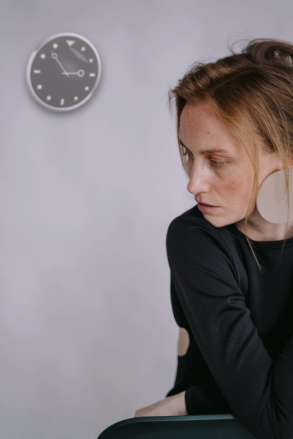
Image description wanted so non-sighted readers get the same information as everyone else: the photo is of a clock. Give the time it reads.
2:53
